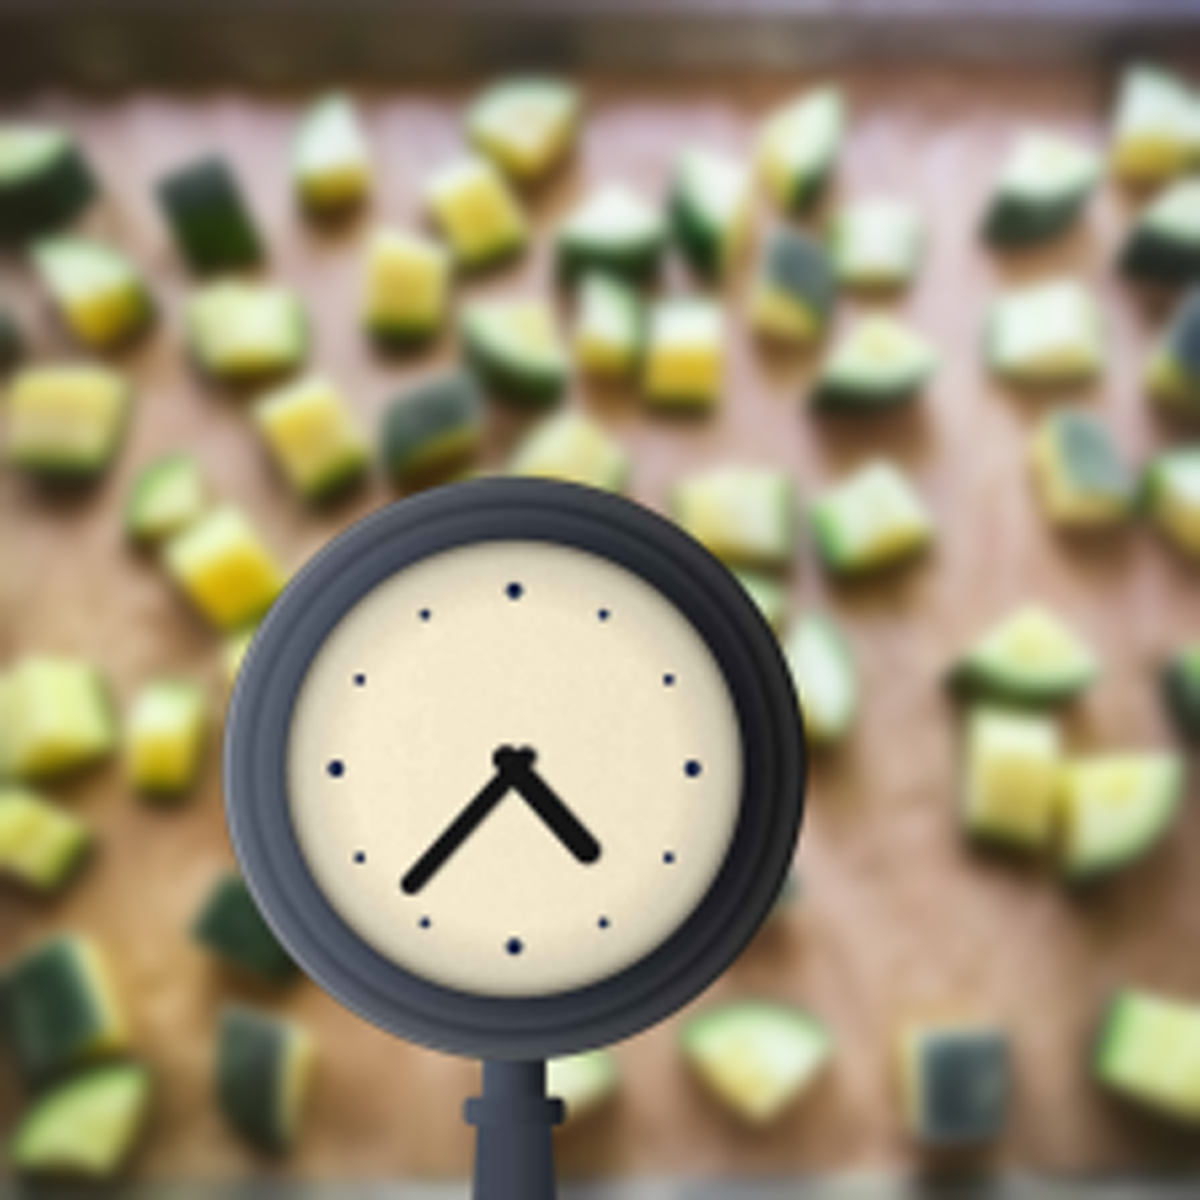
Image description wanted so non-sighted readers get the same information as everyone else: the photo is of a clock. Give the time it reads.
4:37
